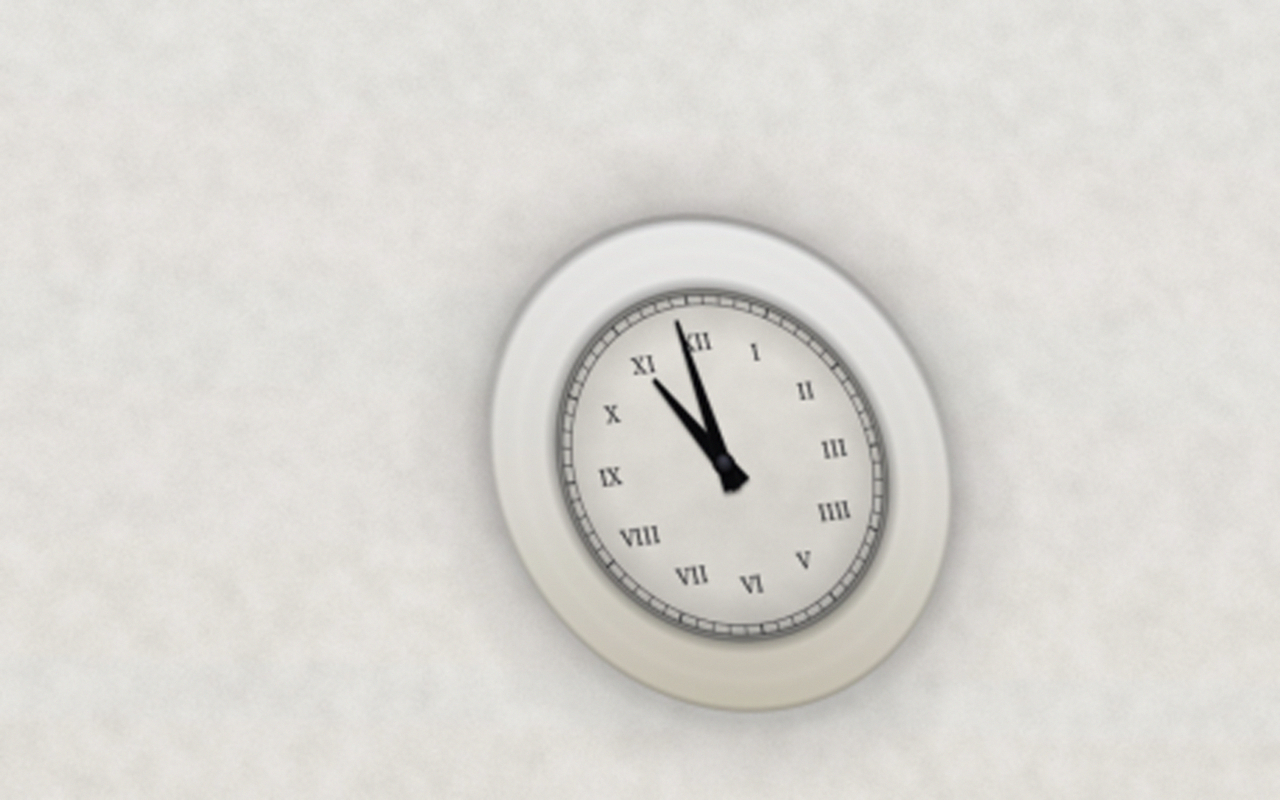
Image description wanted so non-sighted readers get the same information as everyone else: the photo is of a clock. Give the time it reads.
10:59
